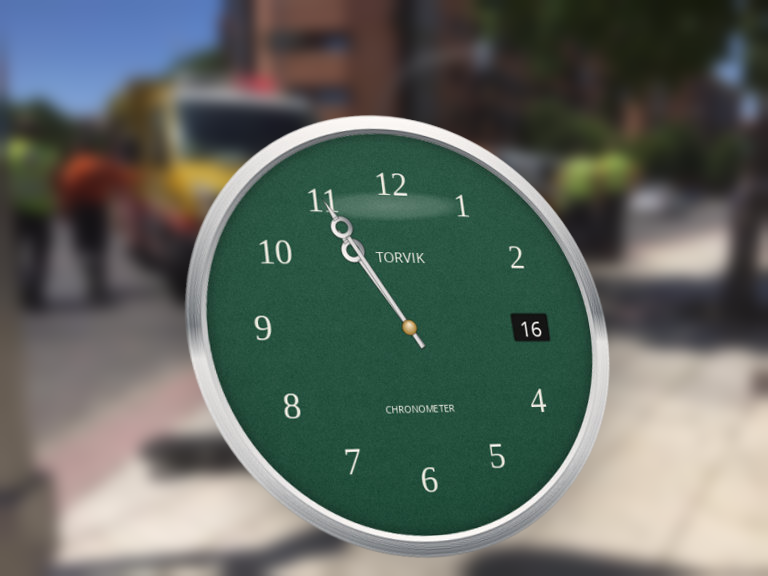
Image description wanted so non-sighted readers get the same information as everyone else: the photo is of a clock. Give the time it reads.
10:55
